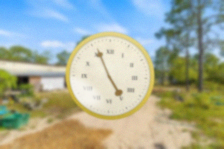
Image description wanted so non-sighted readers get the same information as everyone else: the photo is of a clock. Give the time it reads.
4:56
